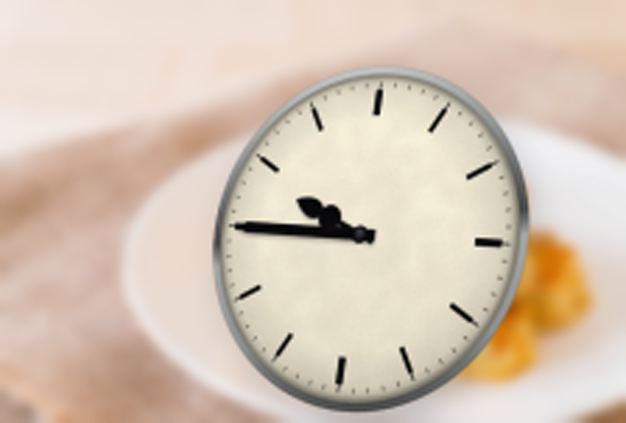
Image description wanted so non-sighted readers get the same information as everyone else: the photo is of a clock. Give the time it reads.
9:45
